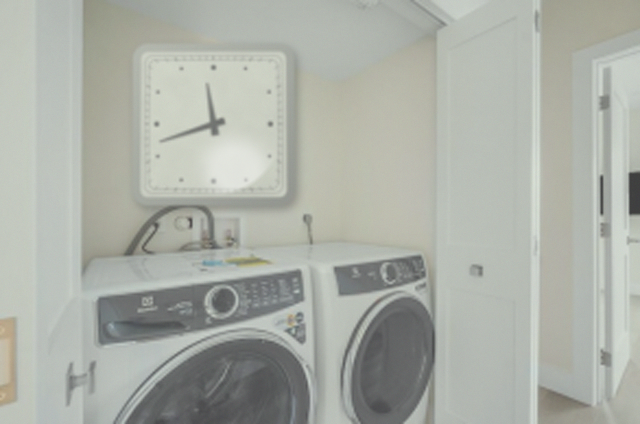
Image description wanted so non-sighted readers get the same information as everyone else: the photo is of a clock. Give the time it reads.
11:42
